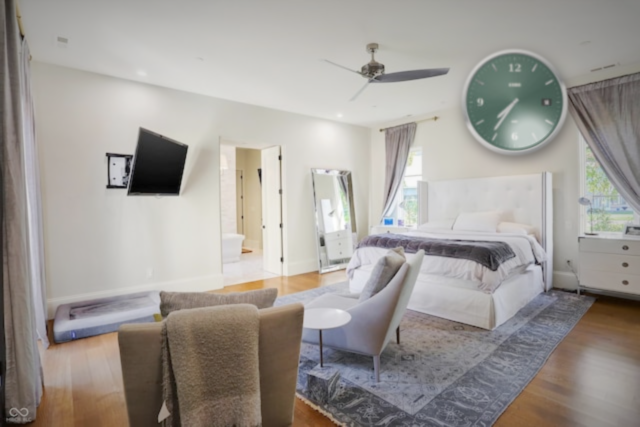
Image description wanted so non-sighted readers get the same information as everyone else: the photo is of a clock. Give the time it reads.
7:36
